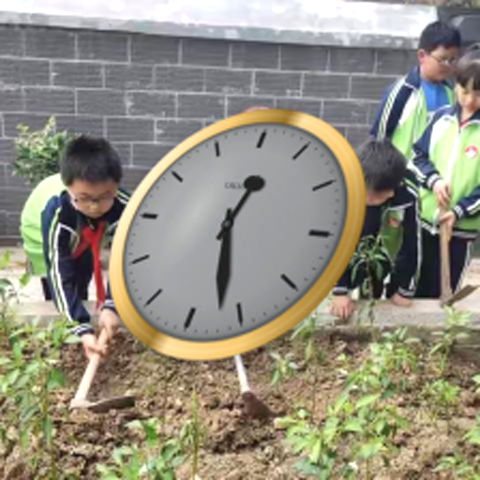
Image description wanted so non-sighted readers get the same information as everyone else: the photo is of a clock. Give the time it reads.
12:27
